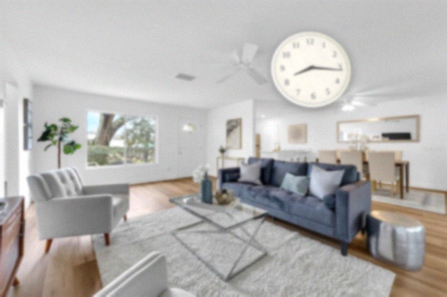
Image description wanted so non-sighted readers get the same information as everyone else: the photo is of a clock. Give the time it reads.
8:16
